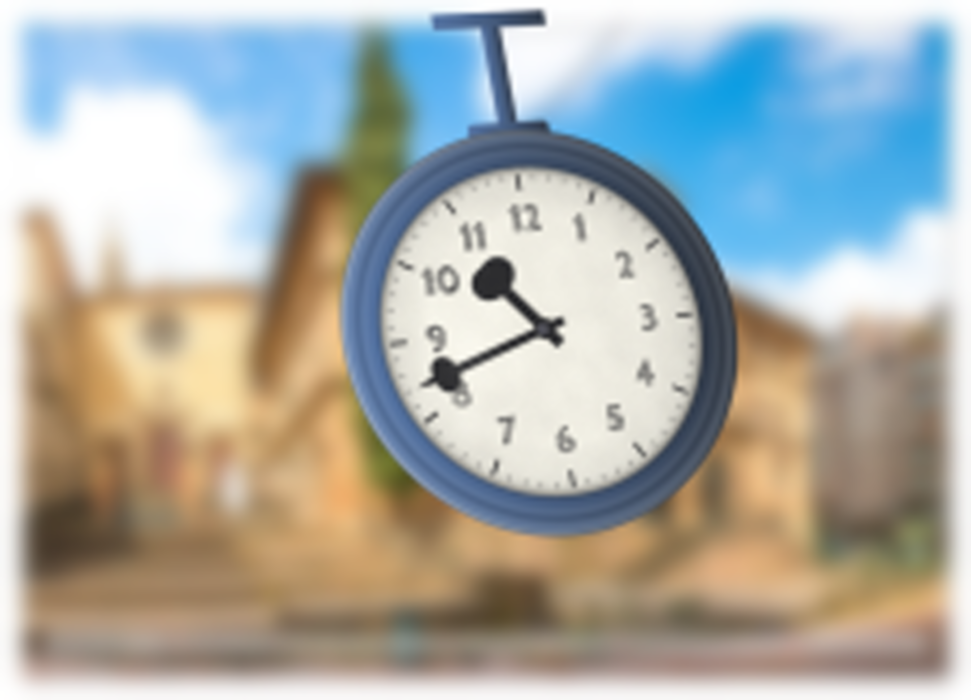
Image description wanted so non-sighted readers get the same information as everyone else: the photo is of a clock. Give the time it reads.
10:42
